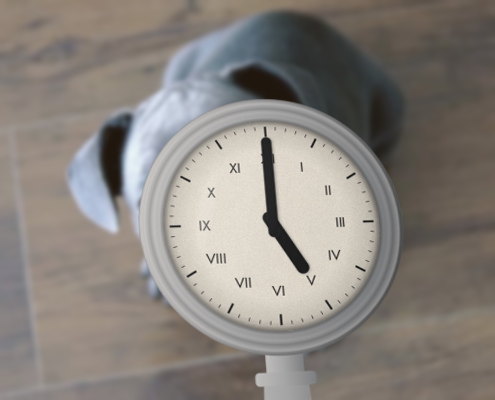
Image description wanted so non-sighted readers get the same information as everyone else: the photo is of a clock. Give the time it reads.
5:00
